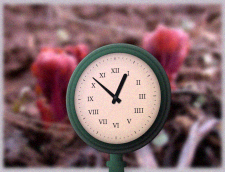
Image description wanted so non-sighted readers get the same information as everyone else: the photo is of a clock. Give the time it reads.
12:52
